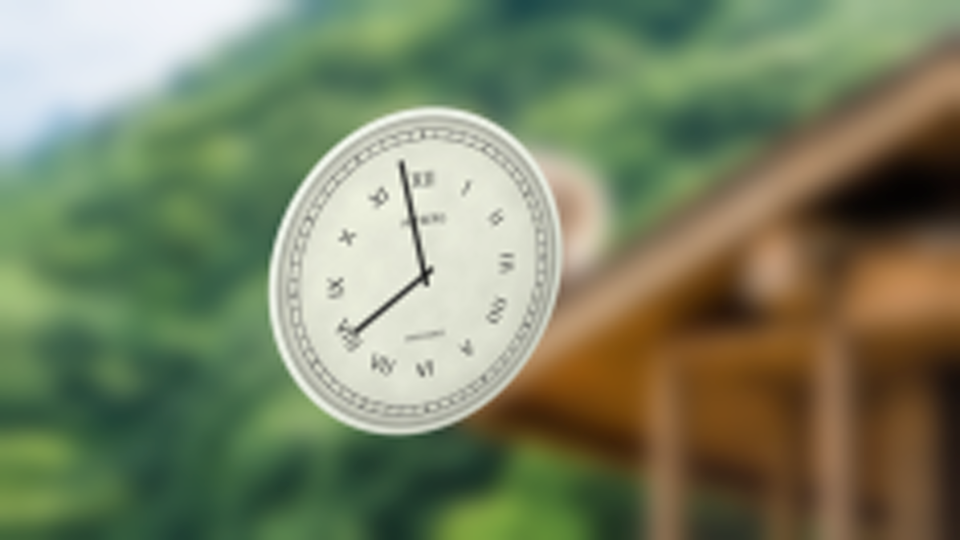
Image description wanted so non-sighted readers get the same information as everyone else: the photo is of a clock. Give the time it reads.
7:58
